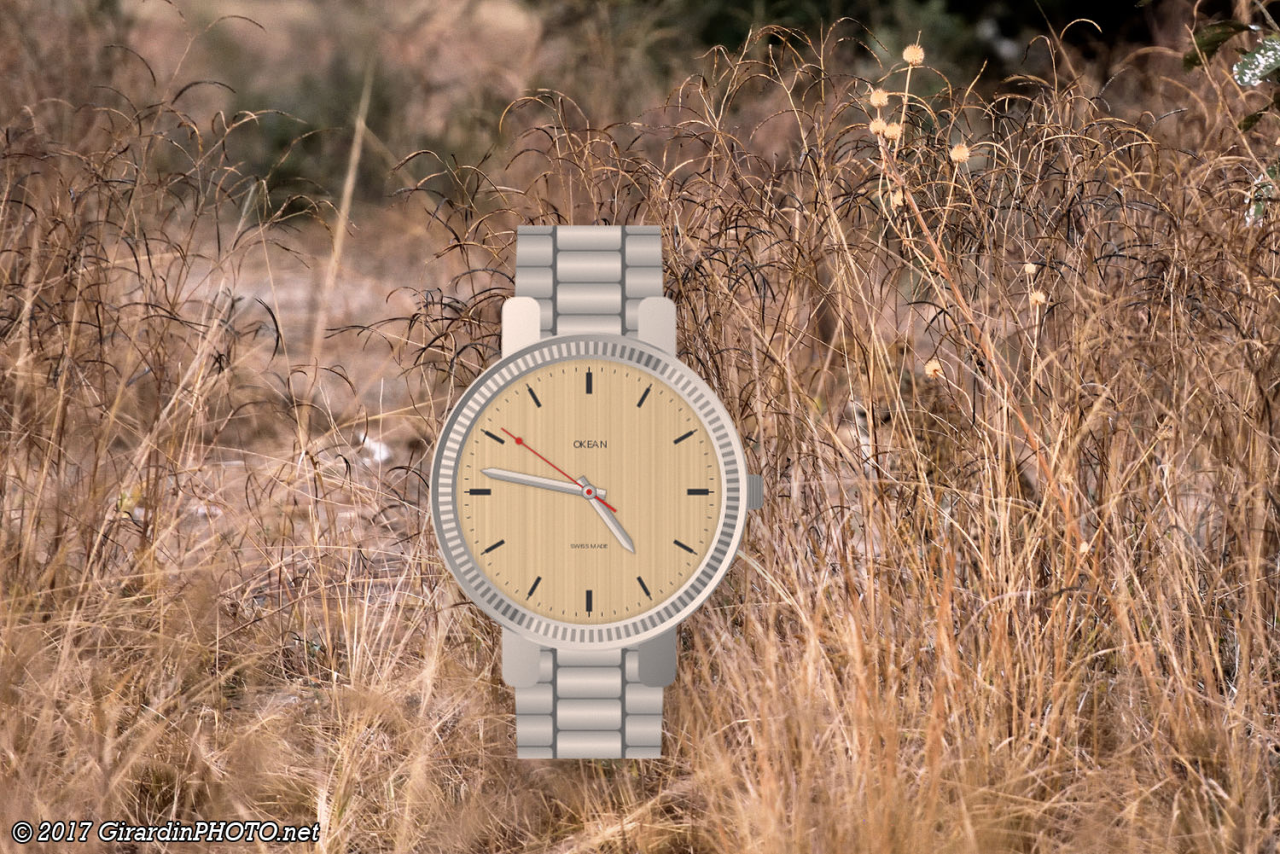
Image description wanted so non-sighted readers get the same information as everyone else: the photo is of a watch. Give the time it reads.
4:46:51
